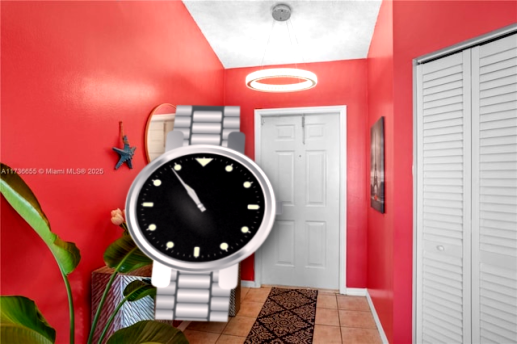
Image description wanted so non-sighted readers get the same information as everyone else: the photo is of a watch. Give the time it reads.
10:54
